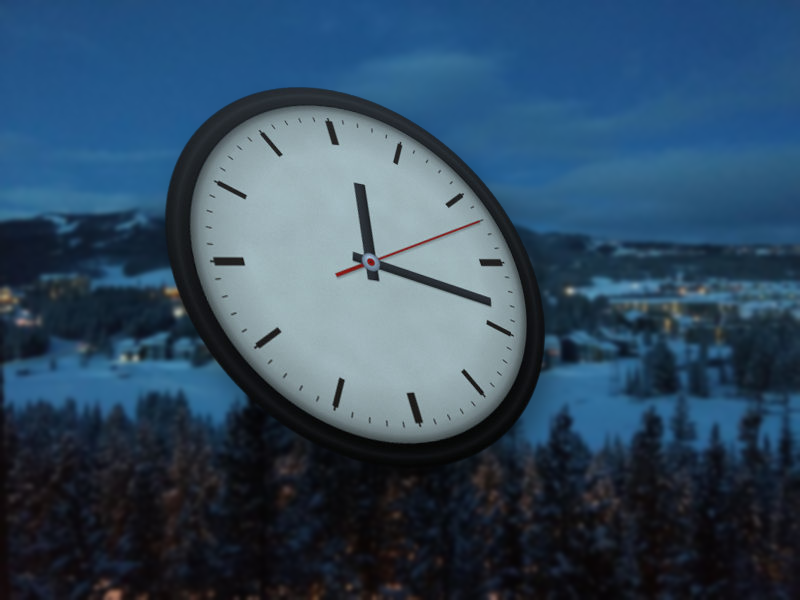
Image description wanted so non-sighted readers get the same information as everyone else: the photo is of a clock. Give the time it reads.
12:18:12
